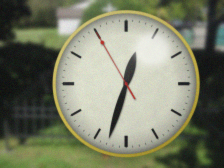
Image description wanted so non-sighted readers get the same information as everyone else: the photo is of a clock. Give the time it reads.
12:32:55
